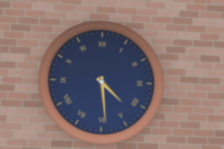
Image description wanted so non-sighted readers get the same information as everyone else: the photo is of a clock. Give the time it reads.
4:29
